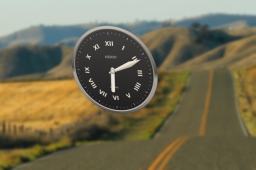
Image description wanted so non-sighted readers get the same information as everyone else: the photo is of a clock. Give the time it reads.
6:11
